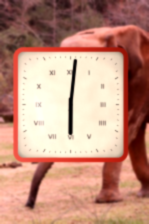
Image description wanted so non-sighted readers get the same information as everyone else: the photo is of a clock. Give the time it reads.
6:01
